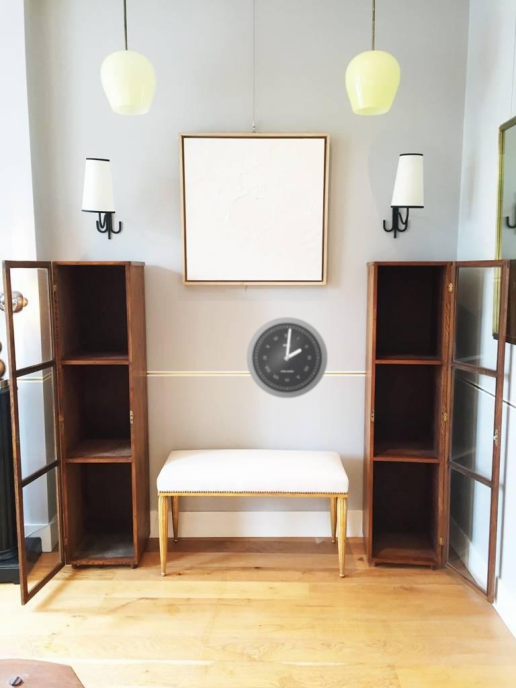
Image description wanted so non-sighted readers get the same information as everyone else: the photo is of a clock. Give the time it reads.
2:01
